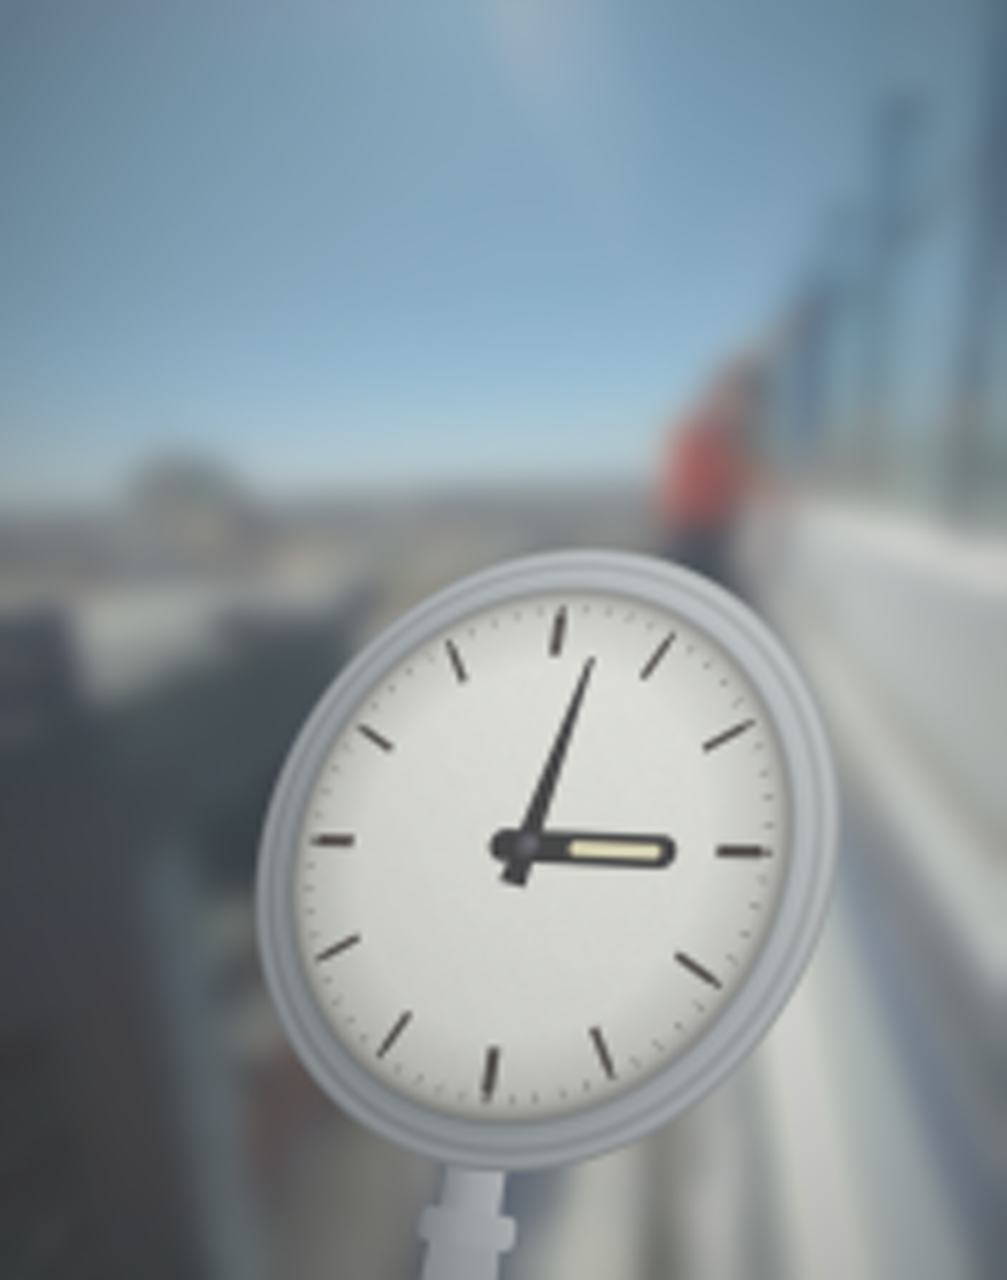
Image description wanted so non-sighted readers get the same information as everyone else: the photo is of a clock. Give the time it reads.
3:02
